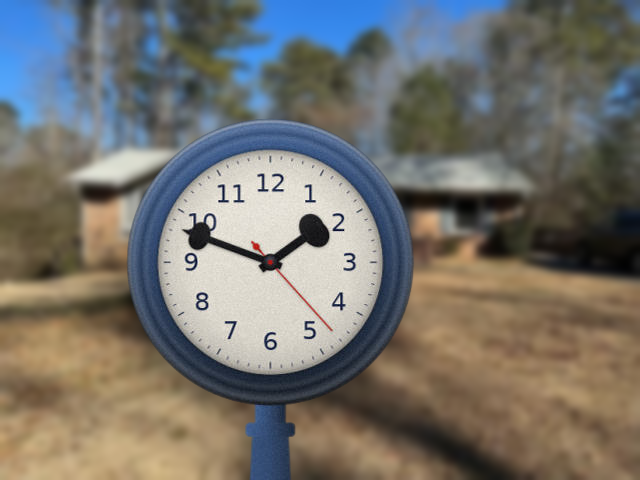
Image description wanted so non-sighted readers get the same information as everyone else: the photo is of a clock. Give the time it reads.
1:48:23
